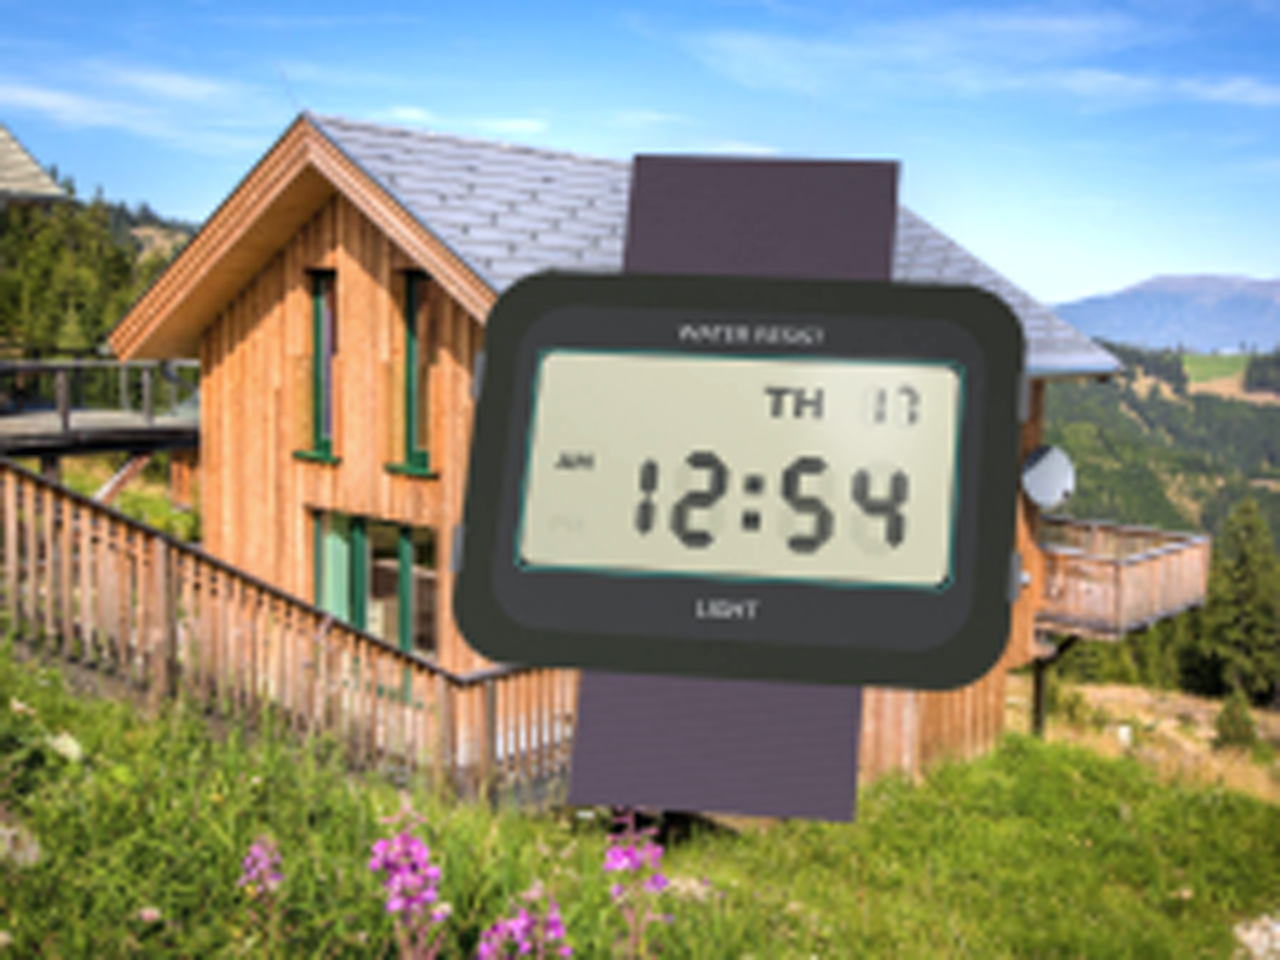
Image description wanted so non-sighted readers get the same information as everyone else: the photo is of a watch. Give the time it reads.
12:54
